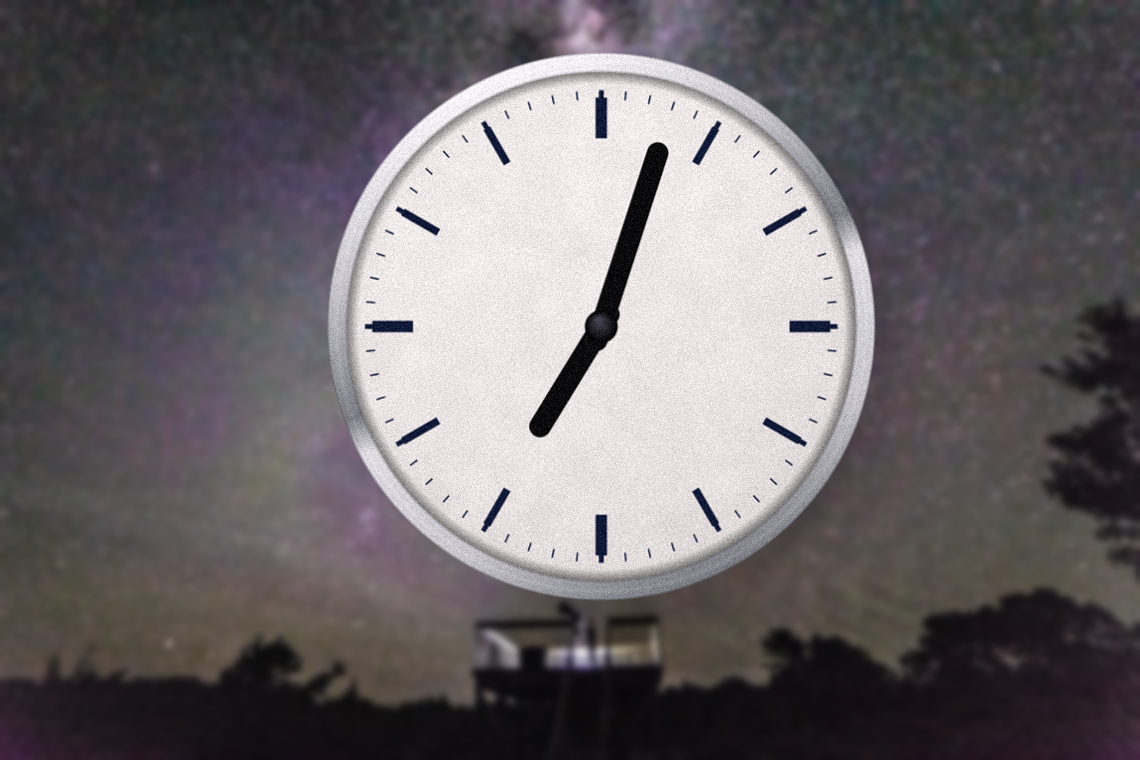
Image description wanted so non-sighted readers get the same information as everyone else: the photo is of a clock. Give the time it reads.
7:03
